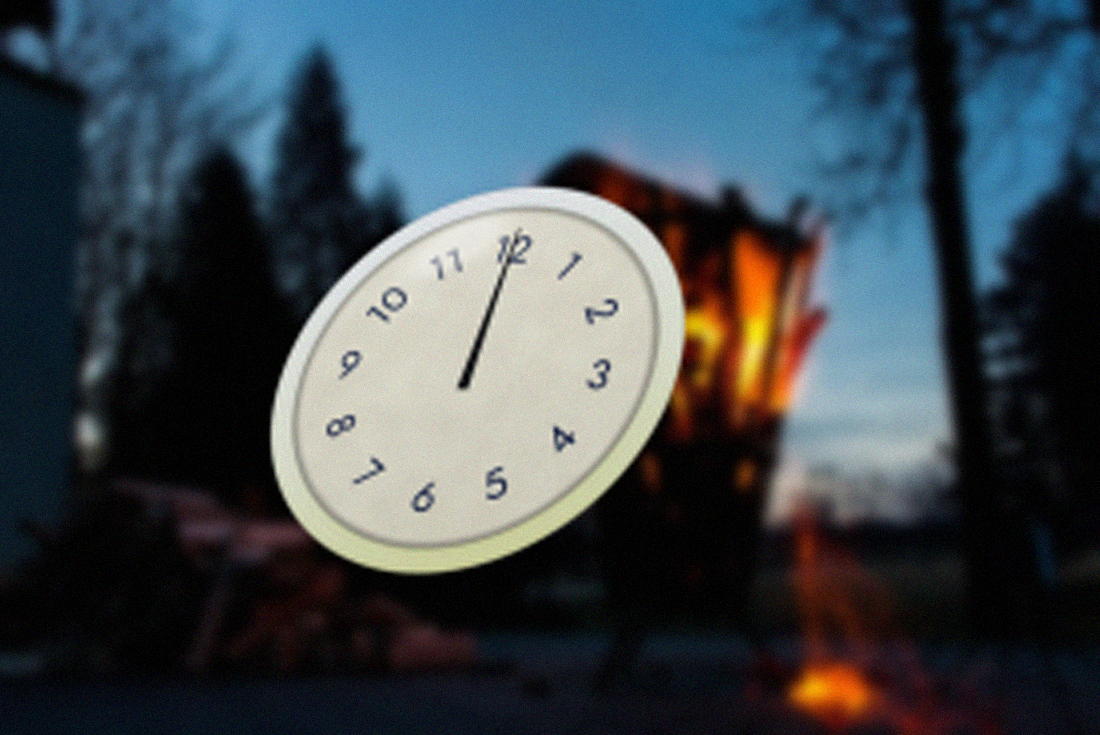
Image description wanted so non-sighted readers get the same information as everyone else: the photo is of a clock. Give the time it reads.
12:00
